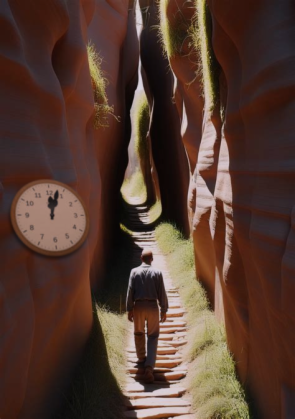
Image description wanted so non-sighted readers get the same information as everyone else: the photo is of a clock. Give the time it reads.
12:03
